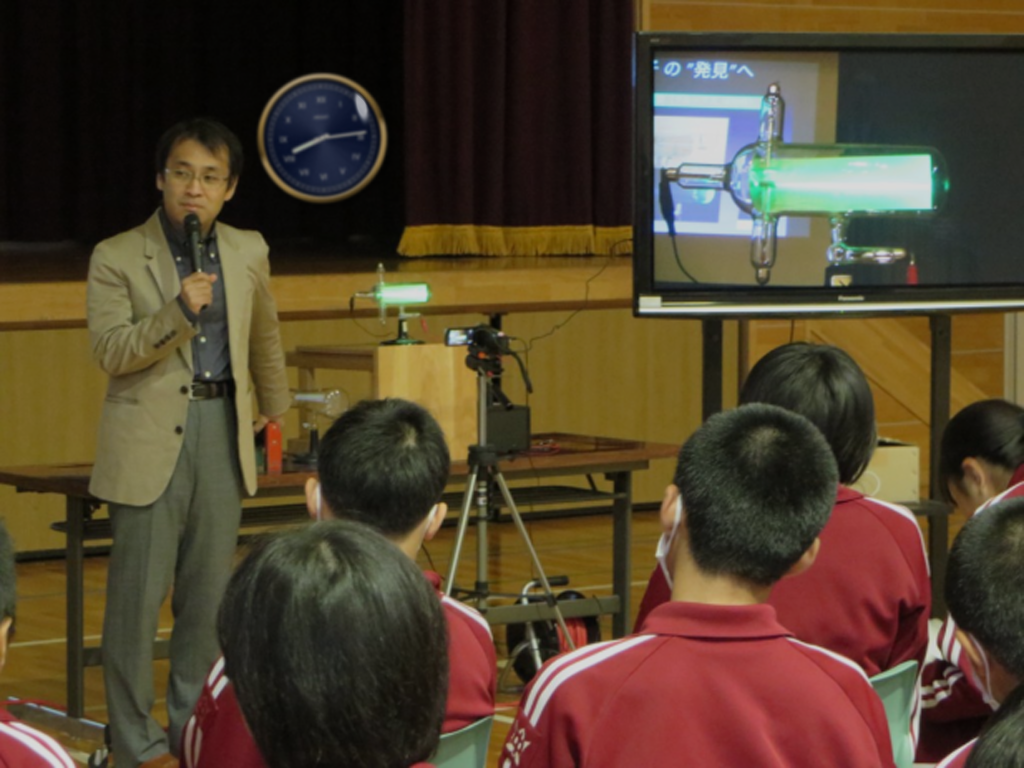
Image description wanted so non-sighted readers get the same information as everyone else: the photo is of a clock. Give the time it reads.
8:14
